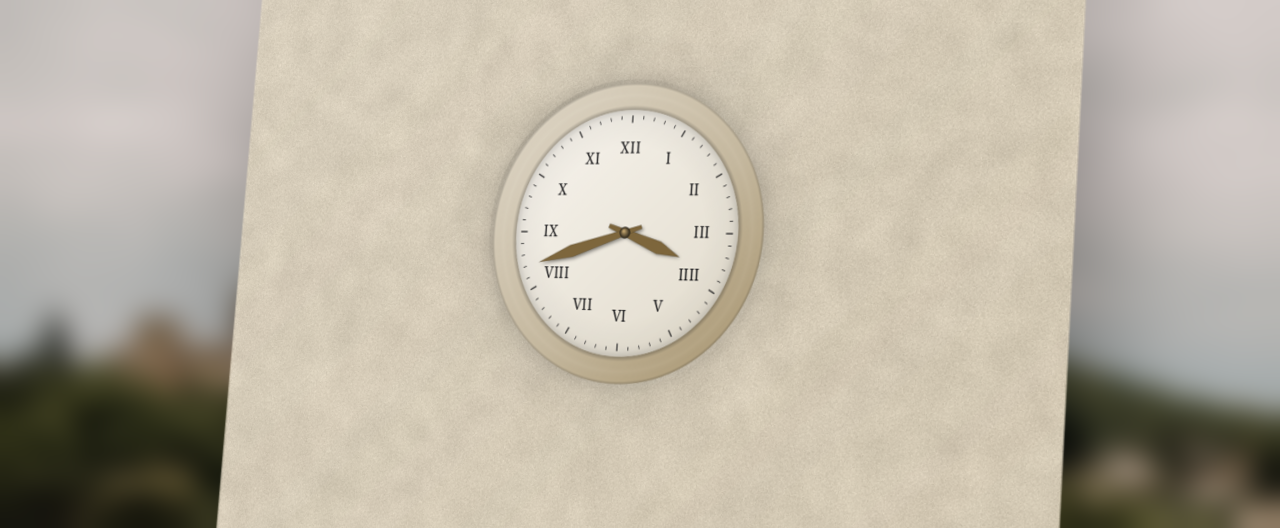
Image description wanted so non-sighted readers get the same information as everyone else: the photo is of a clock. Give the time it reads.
3:42
